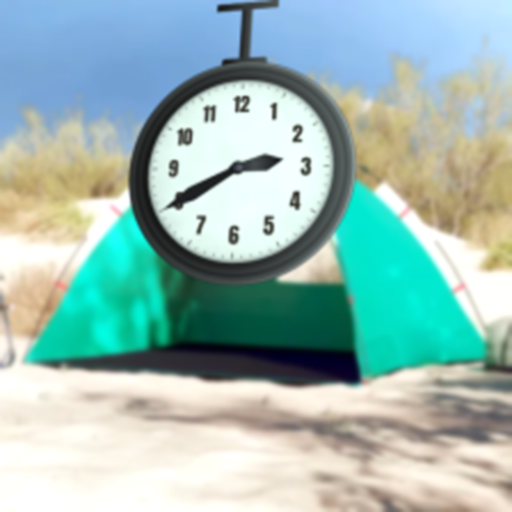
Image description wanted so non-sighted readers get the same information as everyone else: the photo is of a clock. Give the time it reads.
2:40
